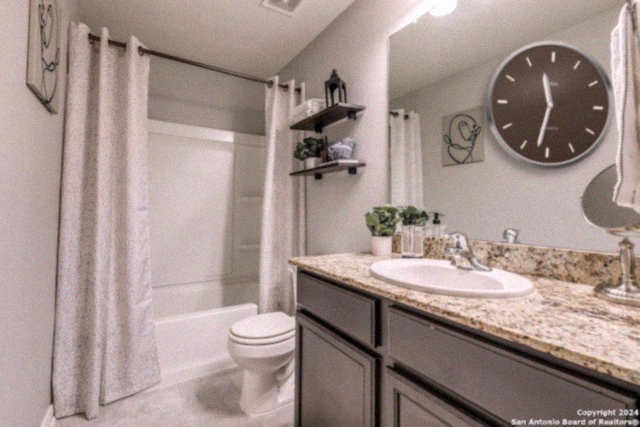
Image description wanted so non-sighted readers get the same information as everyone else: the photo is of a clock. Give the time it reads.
11:32
